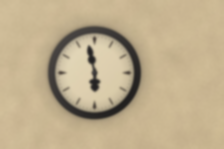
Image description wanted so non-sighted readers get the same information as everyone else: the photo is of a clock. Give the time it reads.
5:58
